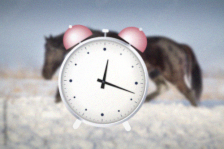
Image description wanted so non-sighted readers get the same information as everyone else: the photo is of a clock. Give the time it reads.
12:18
